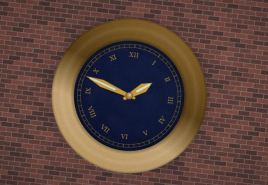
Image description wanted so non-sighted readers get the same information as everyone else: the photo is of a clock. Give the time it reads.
1:48
